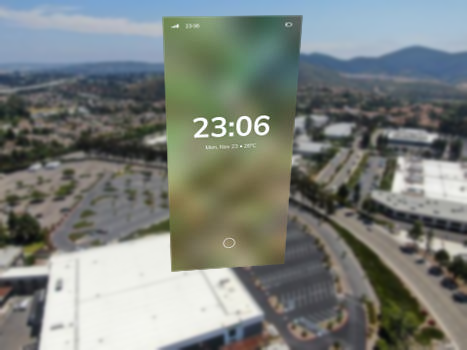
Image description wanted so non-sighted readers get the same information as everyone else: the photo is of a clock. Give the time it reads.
23:06
